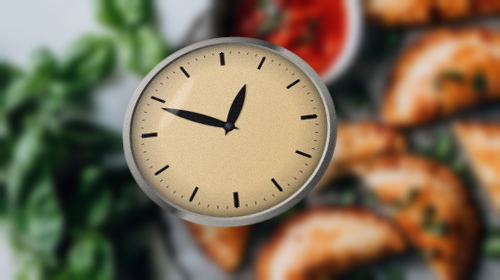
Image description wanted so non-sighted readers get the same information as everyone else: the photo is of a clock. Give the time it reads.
12:49
